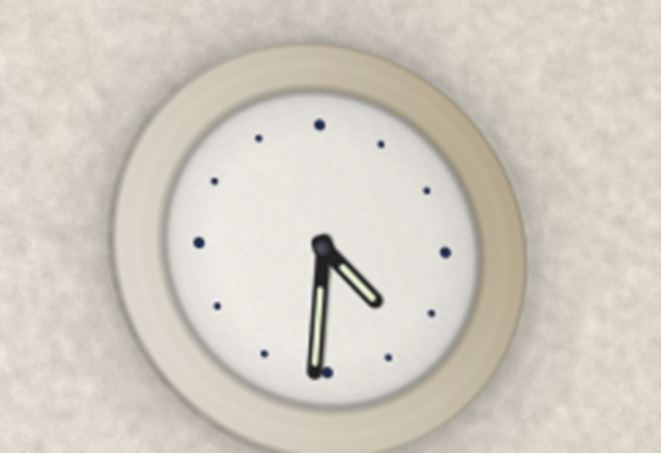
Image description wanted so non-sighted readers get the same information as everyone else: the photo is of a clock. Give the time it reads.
4:31
